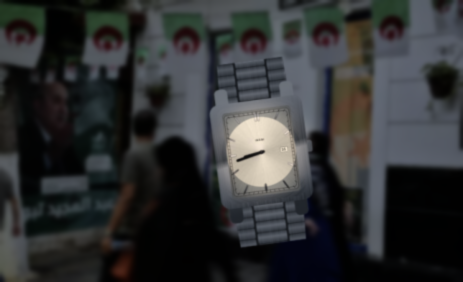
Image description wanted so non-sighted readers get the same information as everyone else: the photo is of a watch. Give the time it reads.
8:43
